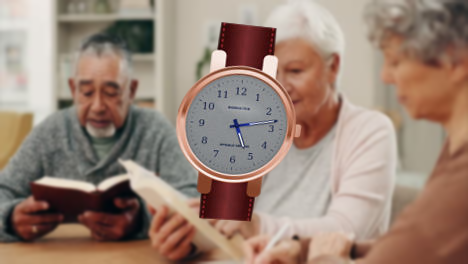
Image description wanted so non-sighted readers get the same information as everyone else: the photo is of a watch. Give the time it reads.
5:13
